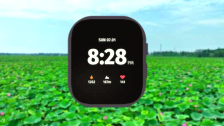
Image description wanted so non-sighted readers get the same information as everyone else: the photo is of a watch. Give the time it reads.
8:28
